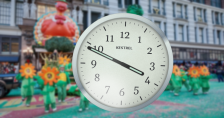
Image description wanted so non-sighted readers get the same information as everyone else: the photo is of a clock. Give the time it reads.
3:49
